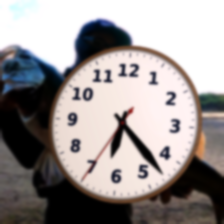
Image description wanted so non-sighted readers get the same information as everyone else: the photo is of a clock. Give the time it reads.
6:22:35
